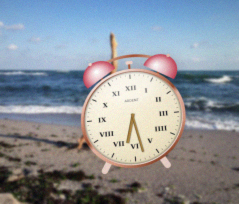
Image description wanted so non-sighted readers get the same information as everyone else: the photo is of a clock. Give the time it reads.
6:28
